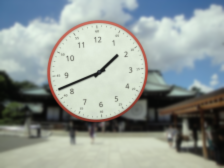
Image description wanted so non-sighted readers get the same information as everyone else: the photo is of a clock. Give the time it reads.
1:42
